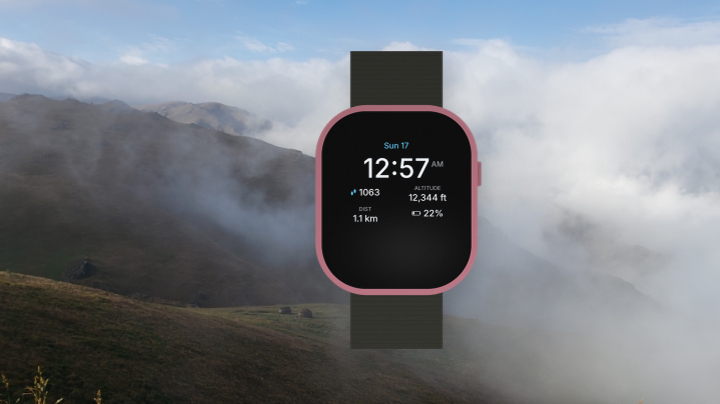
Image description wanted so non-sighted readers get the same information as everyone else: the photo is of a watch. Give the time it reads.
12:57
